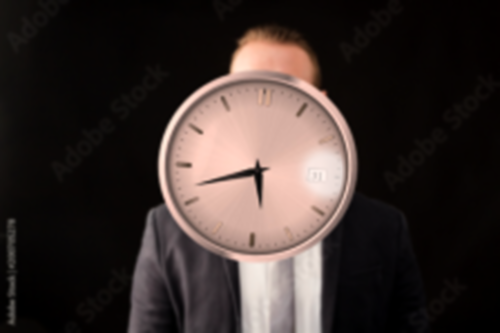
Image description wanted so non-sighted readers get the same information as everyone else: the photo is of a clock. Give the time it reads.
5:42
